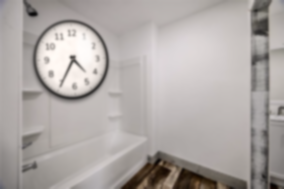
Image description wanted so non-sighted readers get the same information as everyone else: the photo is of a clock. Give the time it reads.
4:35
